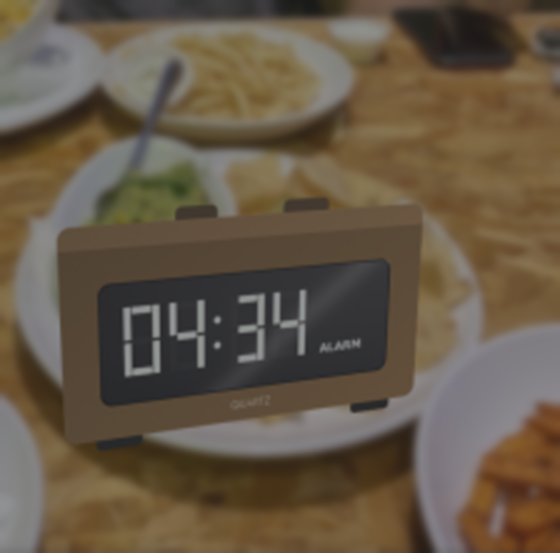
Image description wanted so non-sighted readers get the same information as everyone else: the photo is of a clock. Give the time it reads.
4:34
